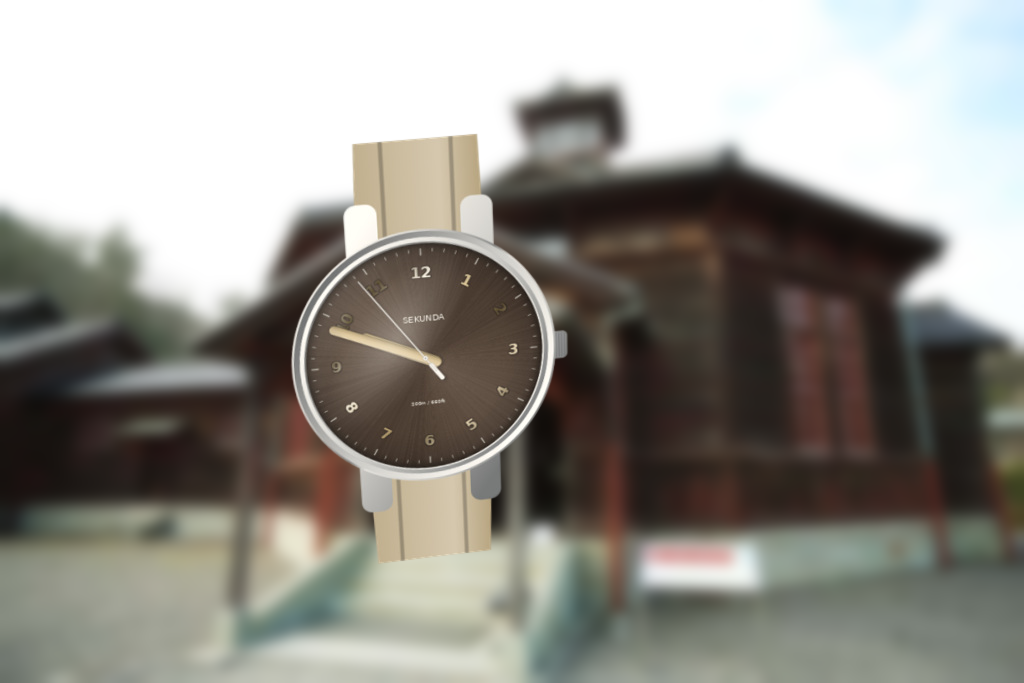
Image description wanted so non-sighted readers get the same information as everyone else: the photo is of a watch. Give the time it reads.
9:48:54
